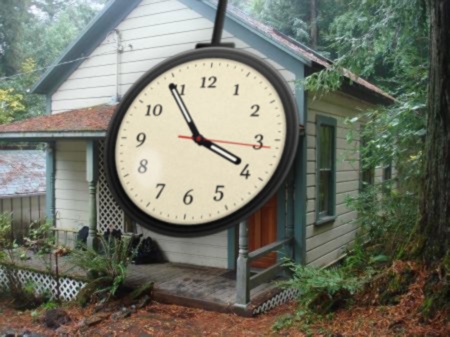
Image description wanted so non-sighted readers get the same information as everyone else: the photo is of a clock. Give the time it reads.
3:54:16
